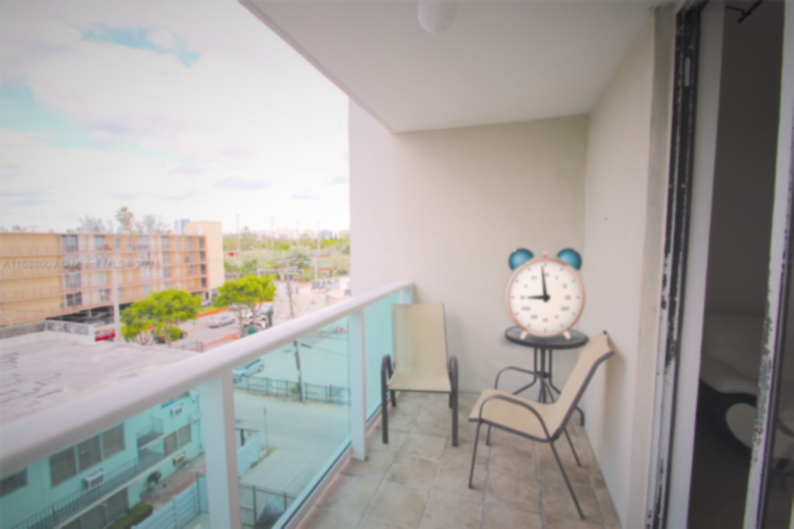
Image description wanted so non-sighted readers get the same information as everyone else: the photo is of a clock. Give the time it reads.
8:59
